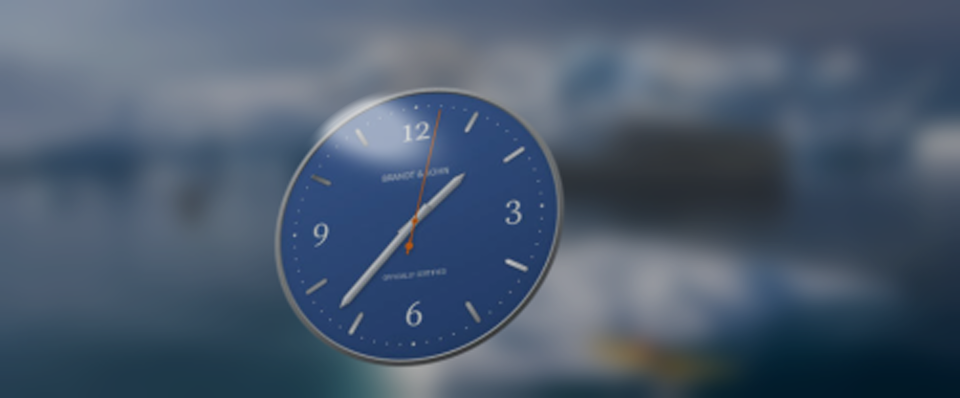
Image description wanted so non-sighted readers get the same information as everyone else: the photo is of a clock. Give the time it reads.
1:37:02
